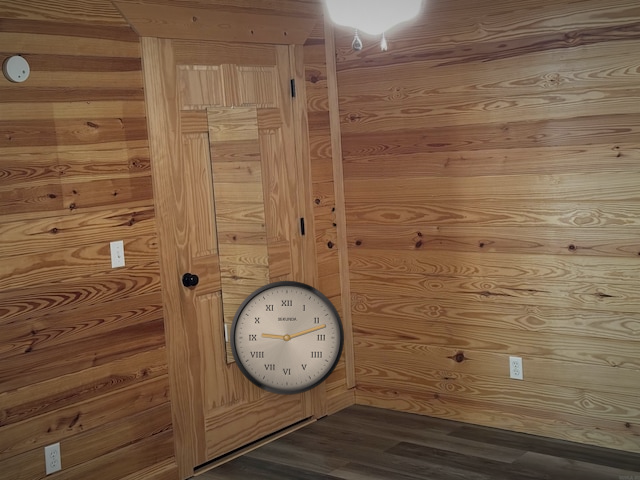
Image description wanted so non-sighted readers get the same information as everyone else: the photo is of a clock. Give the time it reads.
9:12
